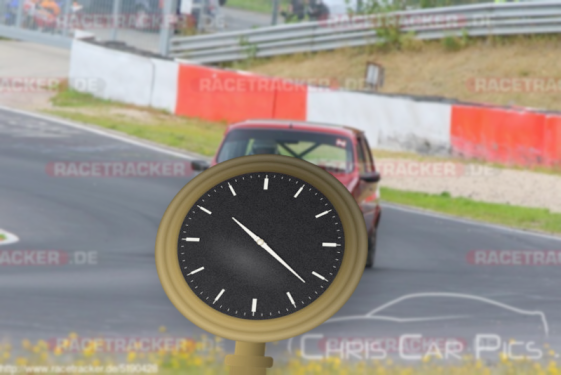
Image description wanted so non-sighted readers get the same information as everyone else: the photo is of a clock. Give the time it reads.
10:22
